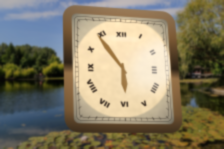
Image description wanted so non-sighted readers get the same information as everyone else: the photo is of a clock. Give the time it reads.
5:54
